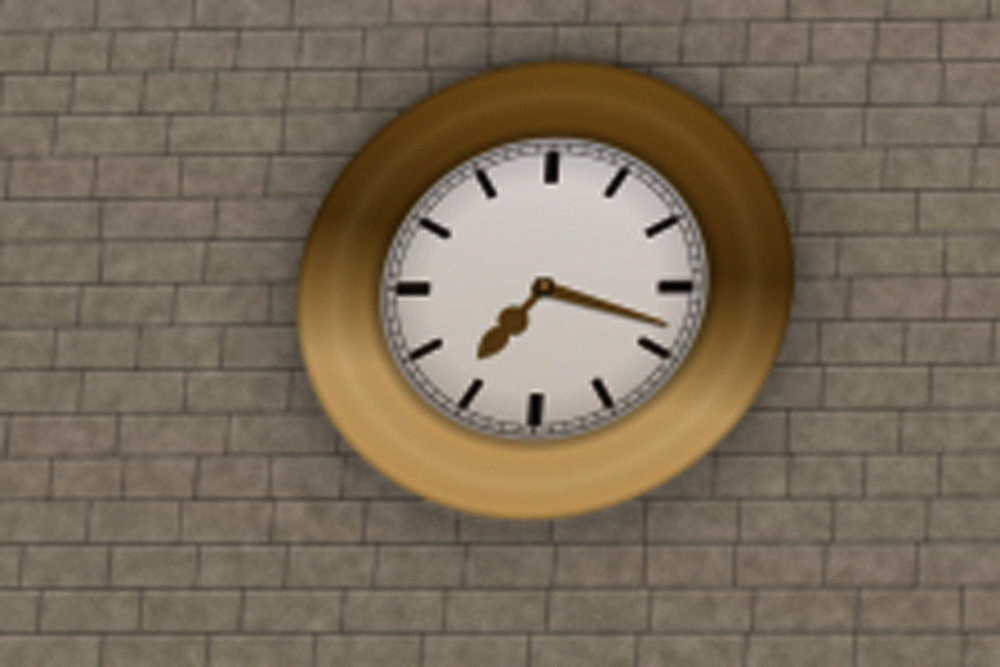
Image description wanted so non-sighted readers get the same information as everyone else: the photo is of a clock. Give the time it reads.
7:18
